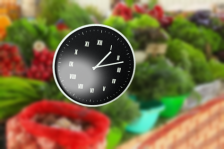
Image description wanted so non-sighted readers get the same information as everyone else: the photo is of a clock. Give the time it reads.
1:12
